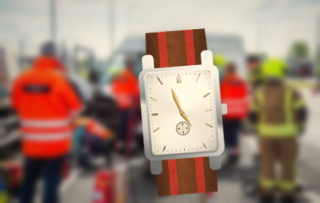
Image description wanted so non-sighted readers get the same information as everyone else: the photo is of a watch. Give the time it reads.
4:57
